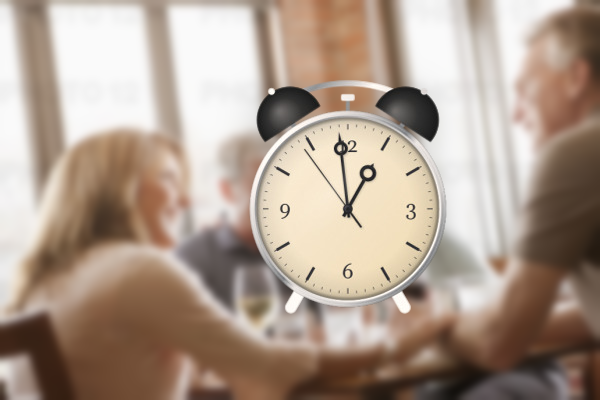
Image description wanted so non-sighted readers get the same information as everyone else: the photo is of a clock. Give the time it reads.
12:58:54
